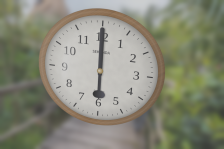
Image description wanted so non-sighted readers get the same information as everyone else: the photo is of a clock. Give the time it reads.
6:00
